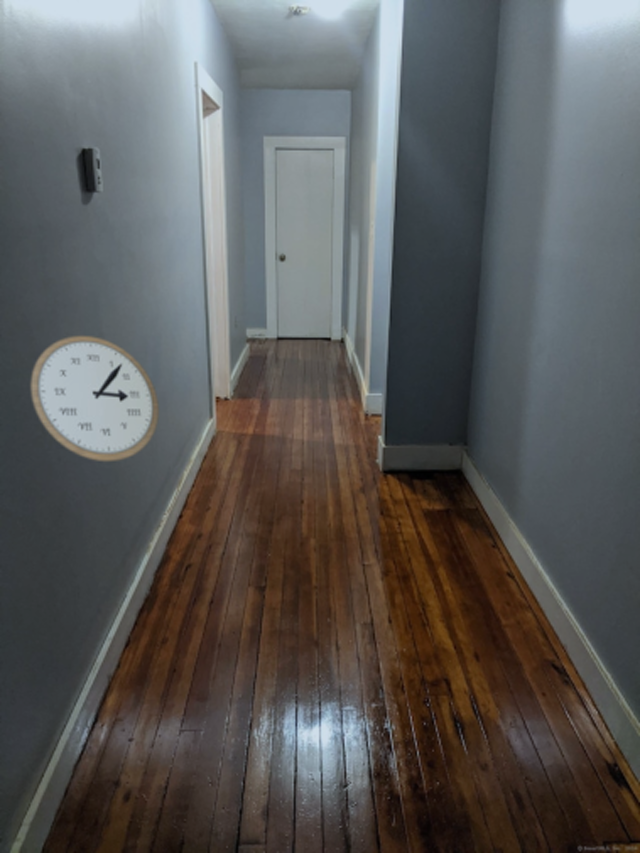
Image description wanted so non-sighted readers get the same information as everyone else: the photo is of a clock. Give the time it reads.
3:07
